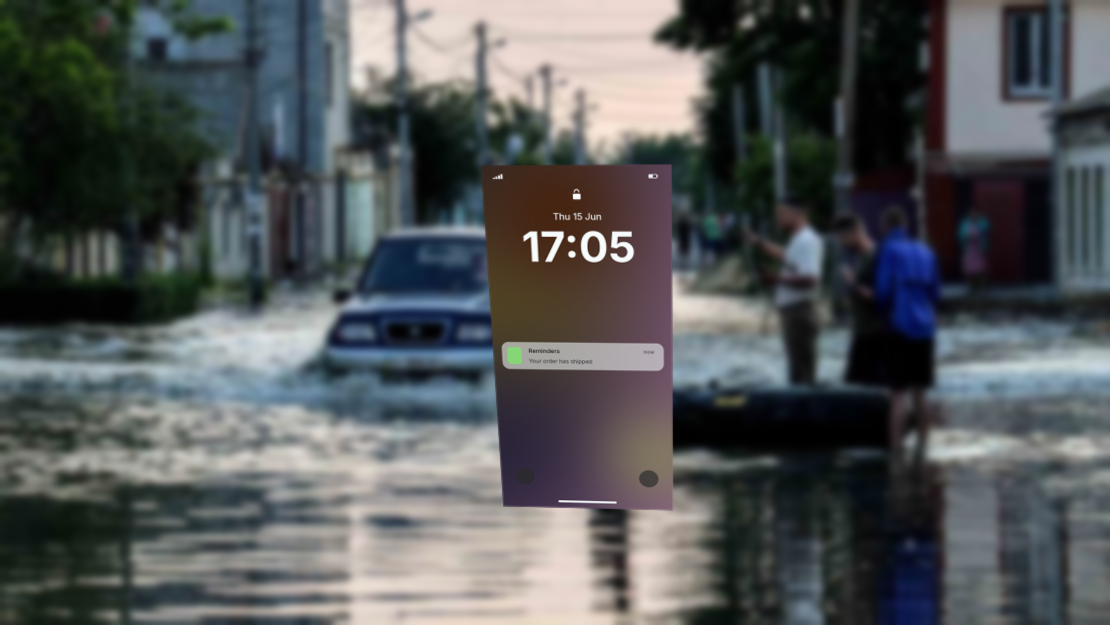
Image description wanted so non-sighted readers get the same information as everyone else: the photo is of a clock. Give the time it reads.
17:05
